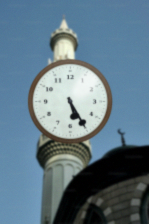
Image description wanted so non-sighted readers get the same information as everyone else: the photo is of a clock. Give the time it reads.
5:25
